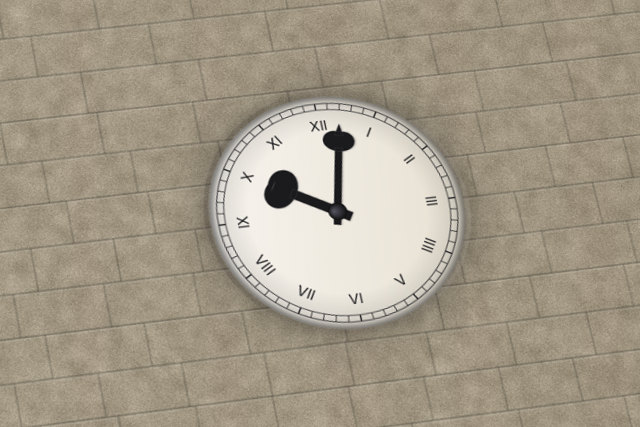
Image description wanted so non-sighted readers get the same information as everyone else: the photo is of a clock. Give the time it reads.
10:02
